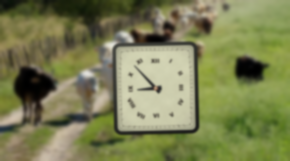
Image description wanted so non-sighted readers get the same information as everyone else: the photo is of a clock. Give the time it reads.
8:53
